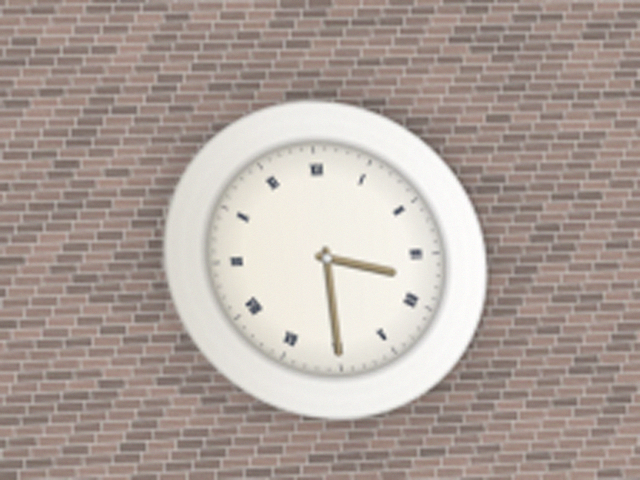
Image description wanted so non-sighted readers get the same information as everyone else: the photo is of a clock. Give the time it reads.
3:30
